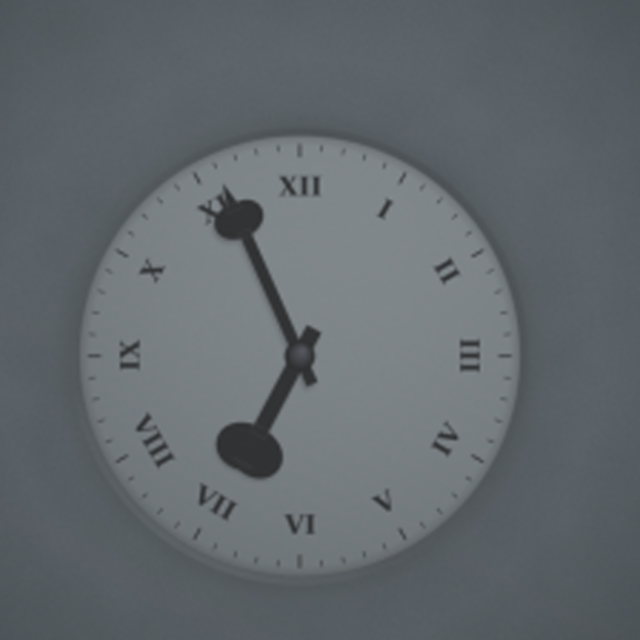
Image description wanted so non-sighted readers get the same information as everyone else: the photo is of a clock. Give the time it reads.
6:56
